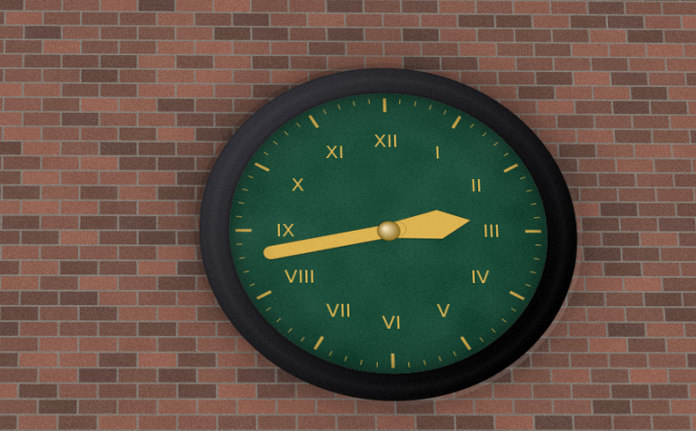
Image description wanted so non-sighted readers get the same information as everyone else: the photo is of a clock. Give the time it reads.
2:43
